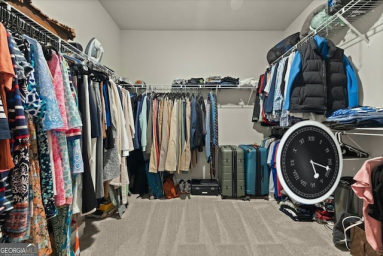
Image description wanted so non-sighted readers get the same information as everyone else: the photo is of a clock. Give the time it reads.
5:18
